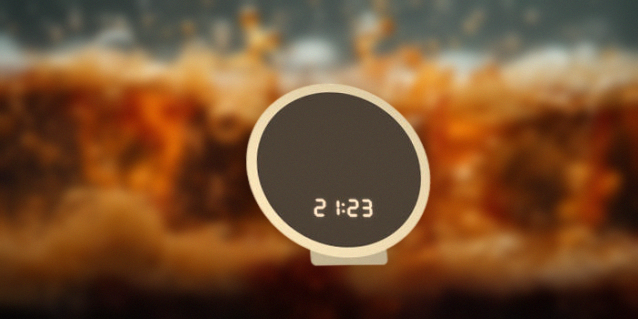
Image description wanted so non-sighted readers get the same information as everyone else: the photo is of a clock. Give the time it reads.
21:23
